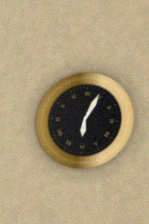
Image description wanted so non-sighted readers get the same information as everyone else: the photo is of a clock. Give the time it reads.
6:04
